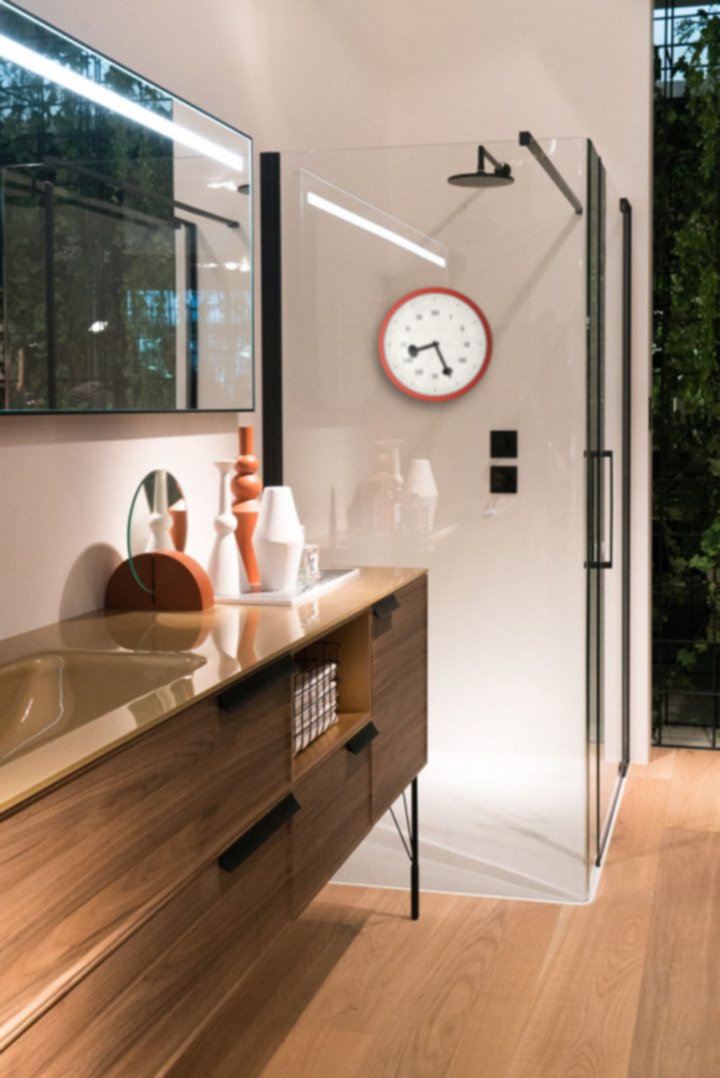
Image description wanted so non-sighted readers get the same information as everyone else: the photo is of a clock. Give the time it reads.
8:26
